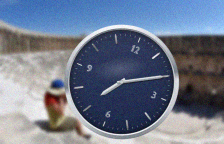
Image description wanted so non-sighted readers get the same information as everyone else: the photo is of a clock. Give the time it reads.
7:10
